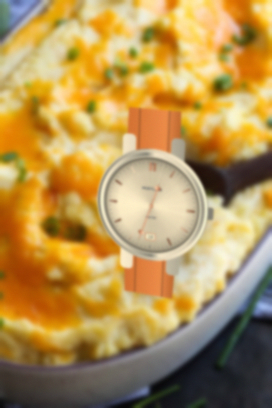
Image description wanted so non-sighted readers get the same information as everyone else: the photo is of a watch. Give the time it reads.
12:33
